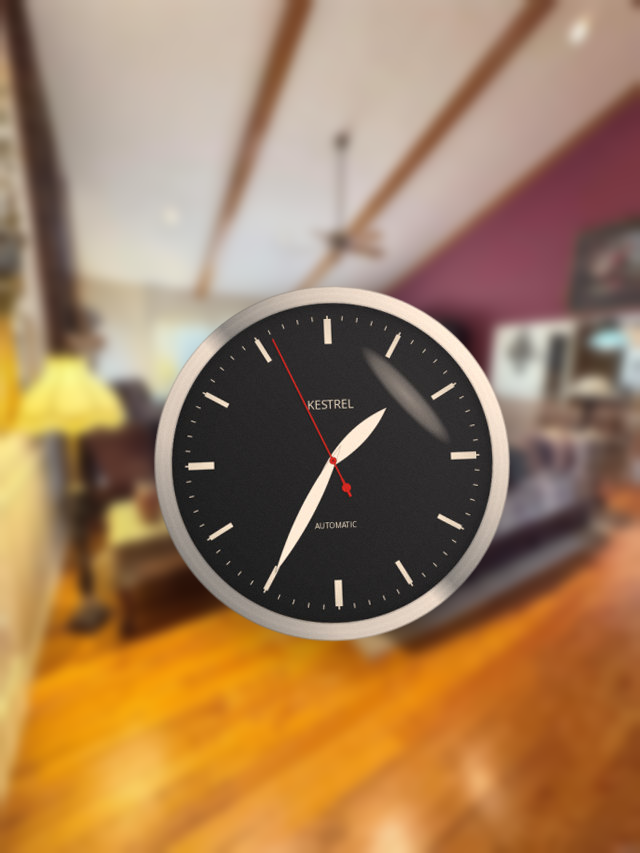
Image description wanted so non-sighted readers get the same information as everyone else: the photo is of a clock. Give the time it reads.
1:34:56
